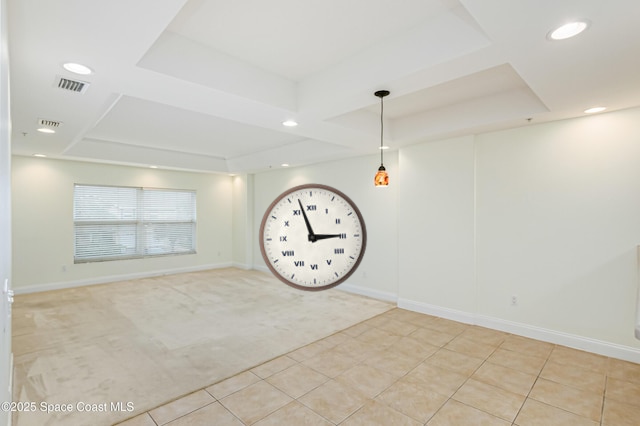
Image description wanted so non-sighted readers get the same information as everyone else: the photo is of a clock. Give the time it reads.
2:57
